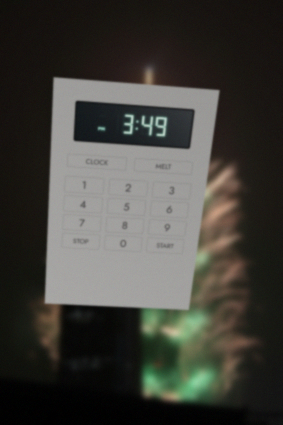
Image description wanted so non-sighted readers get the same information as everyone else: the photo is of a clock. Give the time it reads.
3:49
